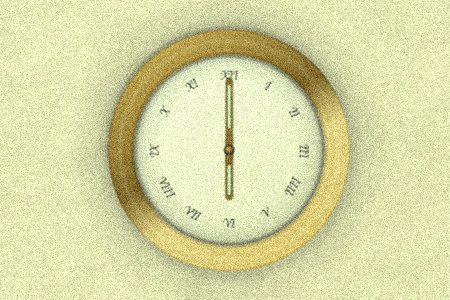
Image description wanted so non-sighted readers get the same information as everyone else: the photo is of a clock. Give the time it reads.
6:00
